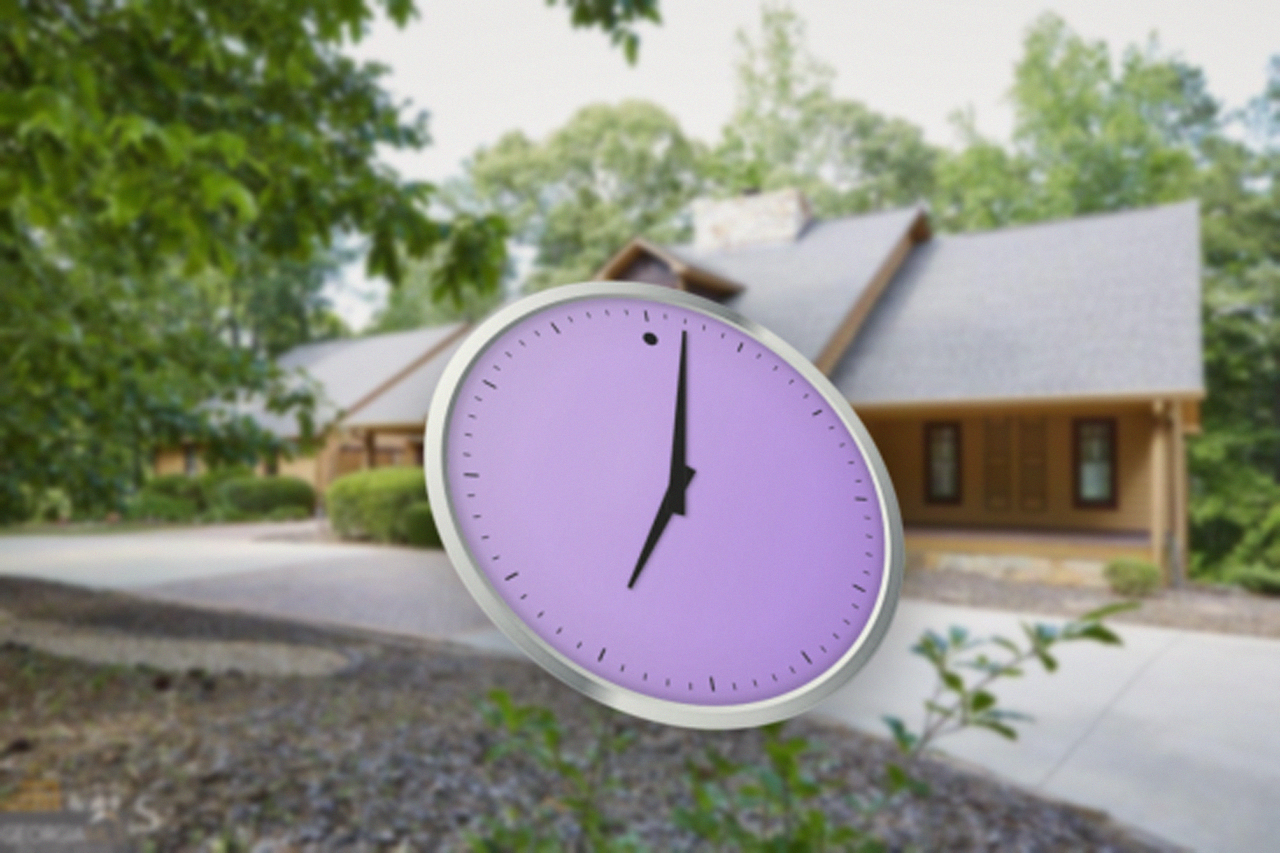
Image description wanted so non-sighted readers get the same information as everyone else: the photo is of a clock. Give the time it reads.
7:02
